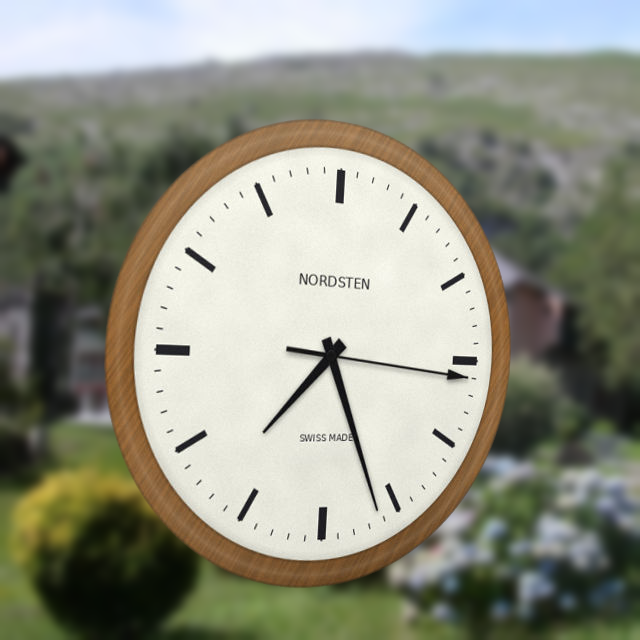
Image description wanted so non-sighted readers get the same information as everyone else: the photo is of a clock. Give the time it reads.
7:26:16
